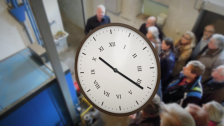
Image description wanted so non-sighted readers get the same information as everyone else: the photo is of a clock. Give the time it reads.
10:21
